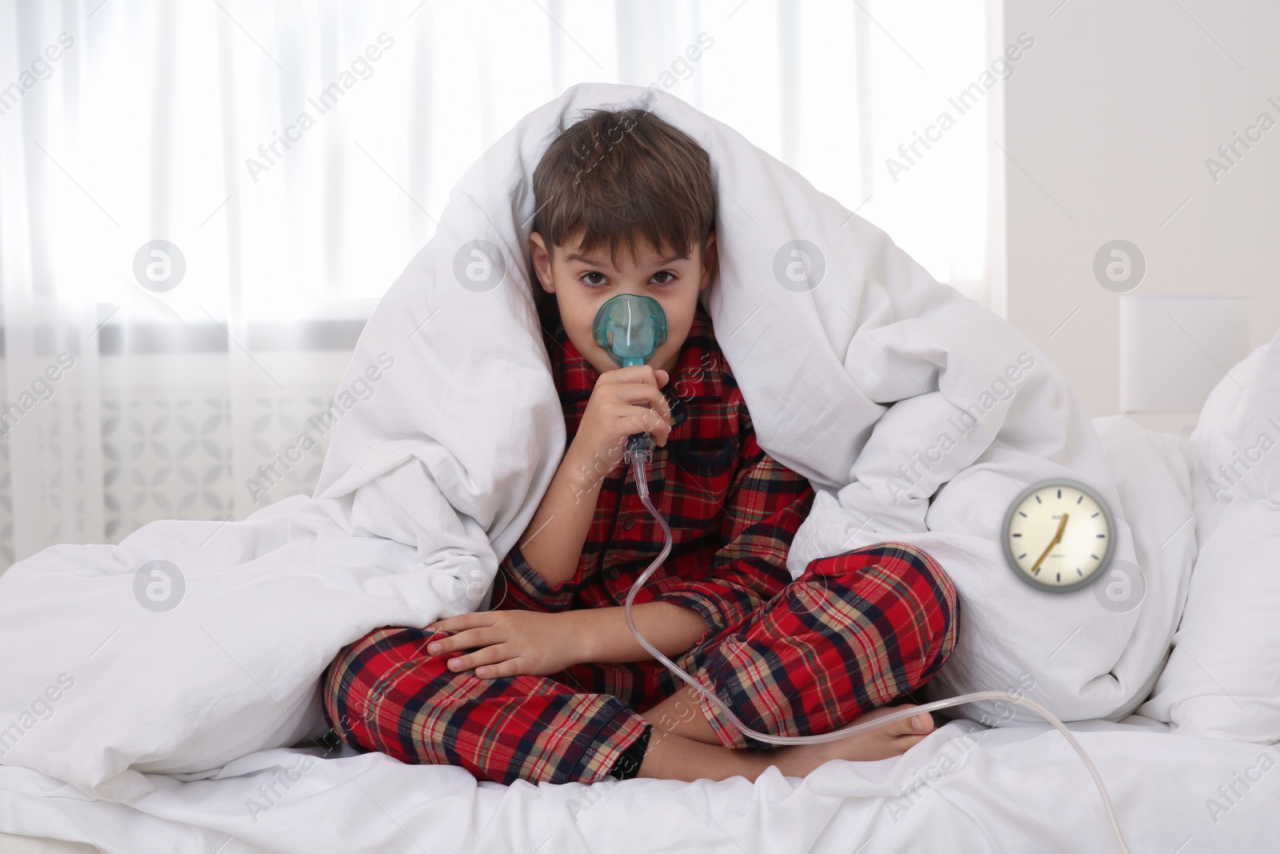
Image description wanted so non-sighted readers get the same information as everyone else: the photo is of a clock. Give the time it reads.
12:36
